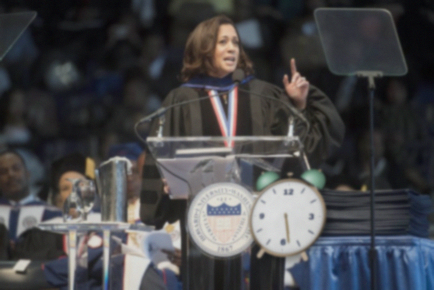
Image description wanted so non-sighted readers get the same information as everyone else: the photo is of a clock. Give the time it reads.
5:28
